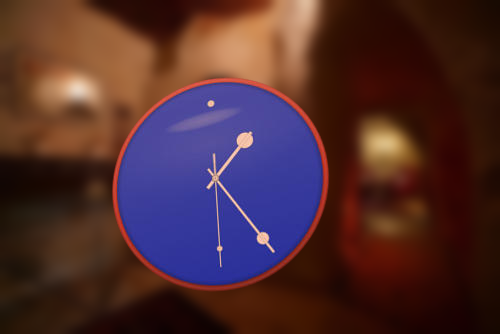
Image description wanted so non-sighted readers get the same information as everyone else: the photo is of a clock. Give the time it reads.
1:24:30
